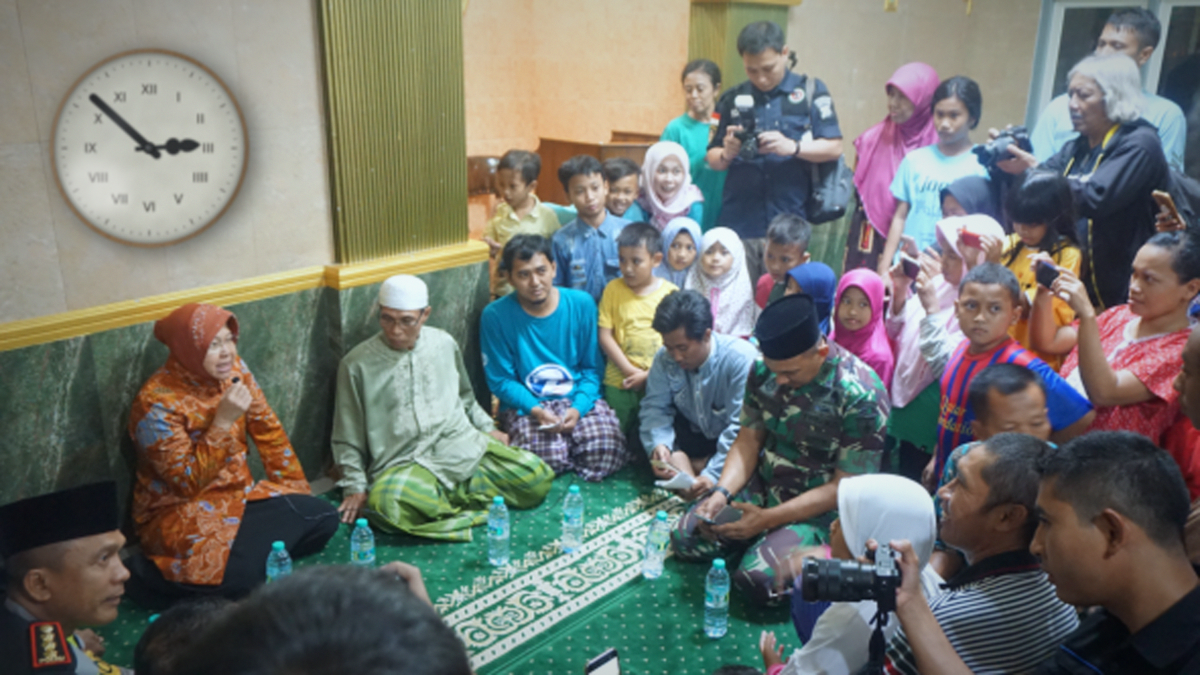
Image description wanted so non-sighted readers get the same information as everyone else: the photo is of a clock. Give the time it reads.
2:52
